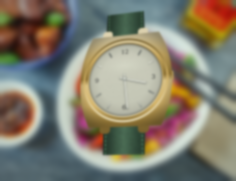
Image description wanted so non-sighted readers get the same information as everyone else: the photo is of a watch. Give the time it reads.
3:29
